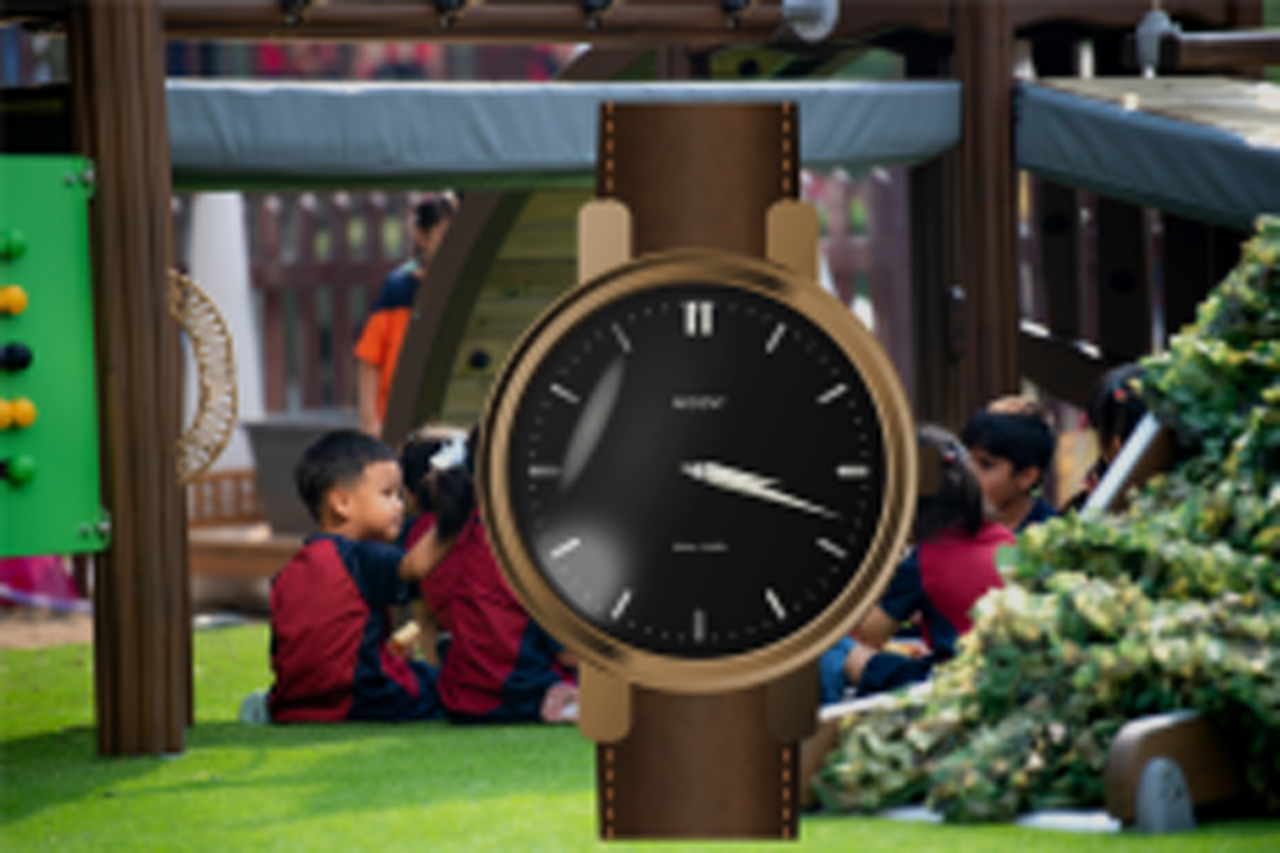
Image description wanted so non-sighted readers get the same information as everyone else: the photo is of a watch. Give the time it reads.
3:18
